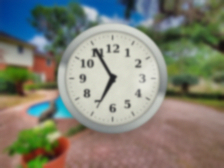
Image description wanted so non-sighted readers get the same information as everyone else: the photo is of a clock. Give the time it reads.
6:55
